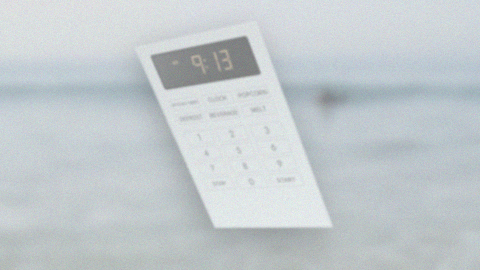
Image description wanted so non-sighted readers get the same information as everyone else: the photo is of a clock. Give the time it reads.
9:13
